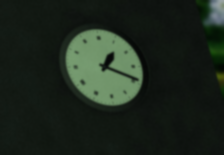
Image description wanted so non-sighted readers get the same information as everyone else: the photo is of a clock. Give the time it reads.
1:19
